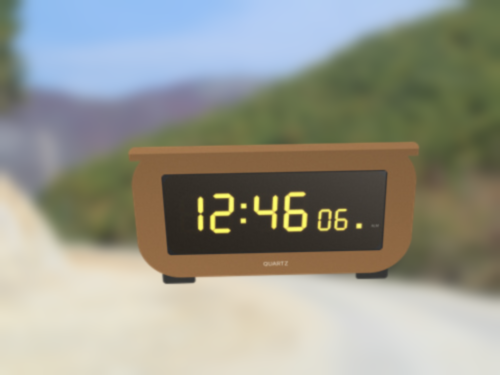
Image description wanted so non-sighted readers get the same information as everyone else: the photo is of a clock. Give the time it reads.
12:46:06
